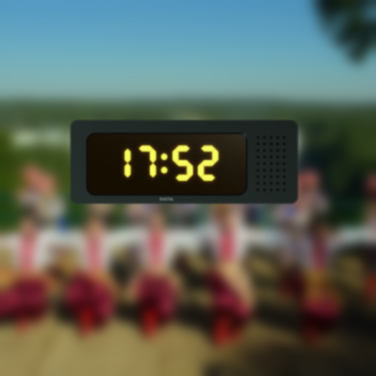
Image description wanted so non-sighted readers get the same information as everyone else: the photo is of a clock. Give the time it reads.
17:52
